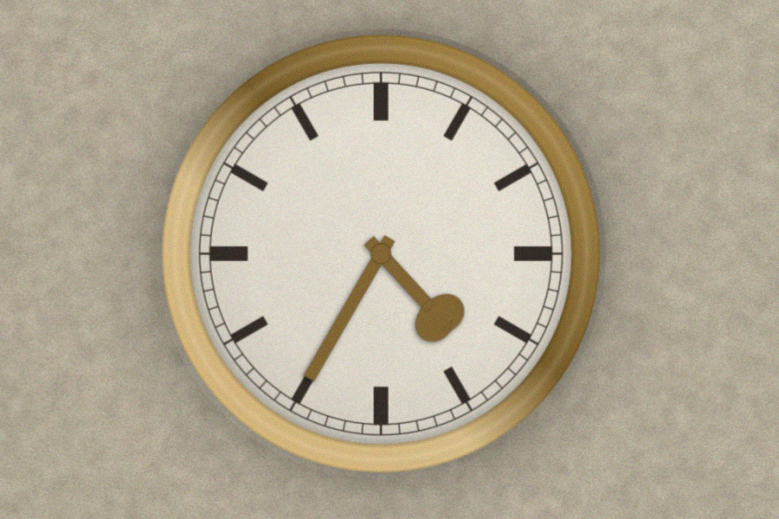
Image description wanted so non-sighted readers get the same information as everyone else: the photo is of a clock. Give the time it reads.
4:35
